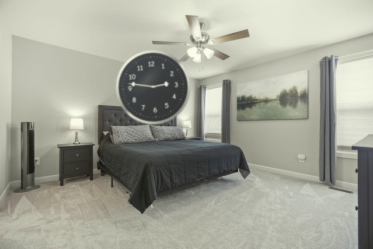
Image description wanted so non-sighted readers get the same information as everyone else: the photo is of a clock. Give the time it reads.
2:47
